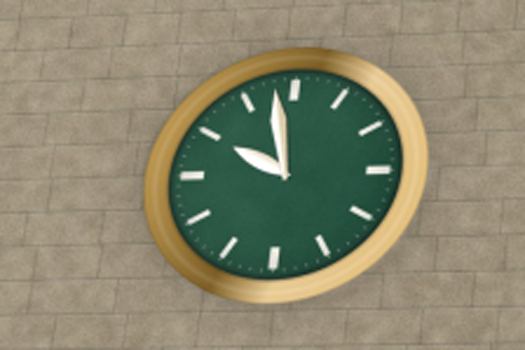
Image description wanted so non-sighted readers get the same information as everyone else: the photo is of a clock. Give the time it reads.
9:58
